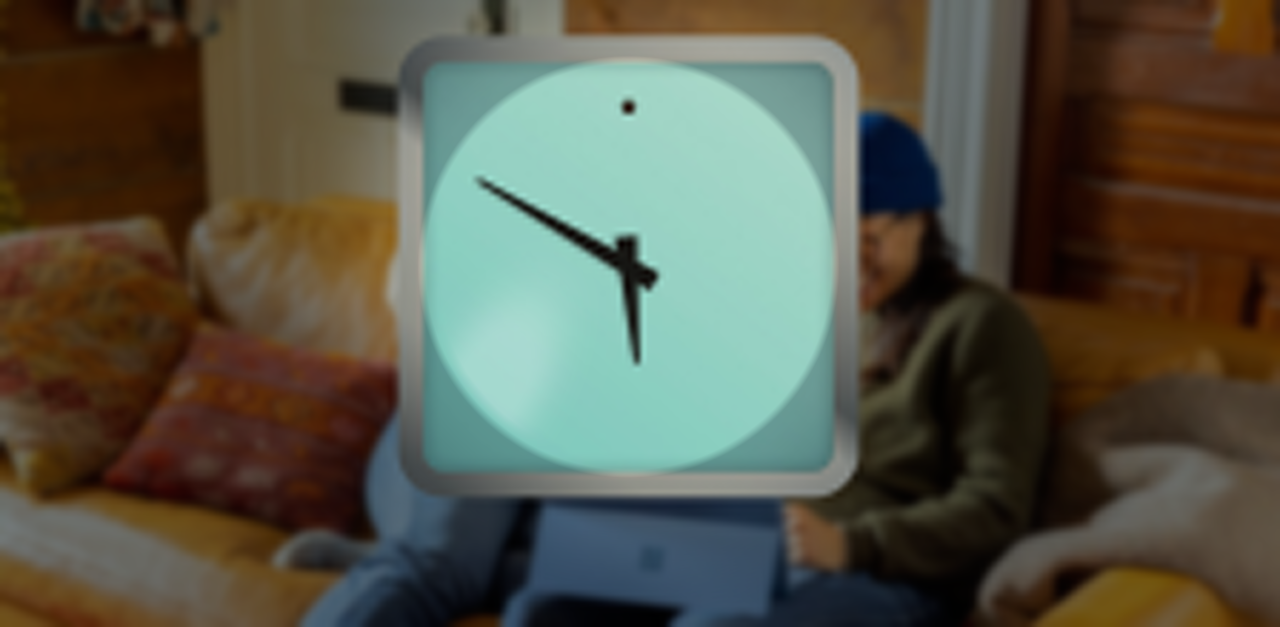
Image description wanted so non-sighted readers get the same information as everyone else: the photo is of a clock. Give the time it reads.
5:50
